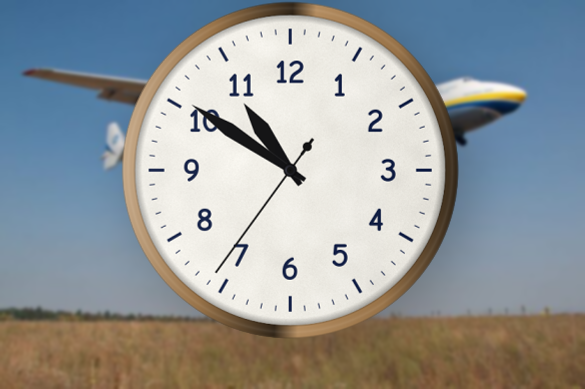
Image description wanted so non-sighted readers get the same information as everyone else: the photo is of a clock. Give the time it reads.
10:50:36
